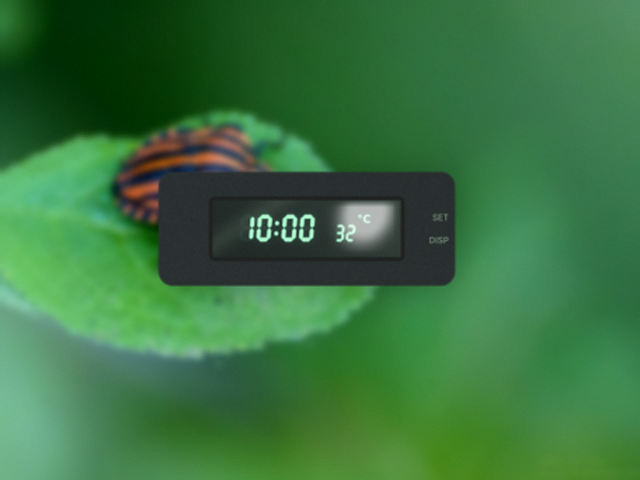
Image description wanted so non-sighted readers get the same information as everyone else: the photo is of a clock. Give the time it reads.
10:00
